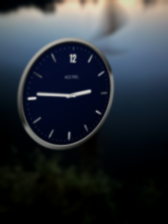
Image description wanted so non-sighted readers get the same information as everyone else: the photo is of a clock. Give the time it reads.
2:46
